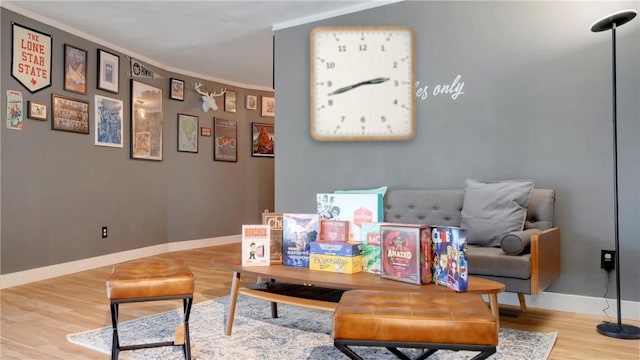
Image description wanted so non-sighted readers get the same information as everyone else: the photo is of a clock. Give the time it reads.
2:42
